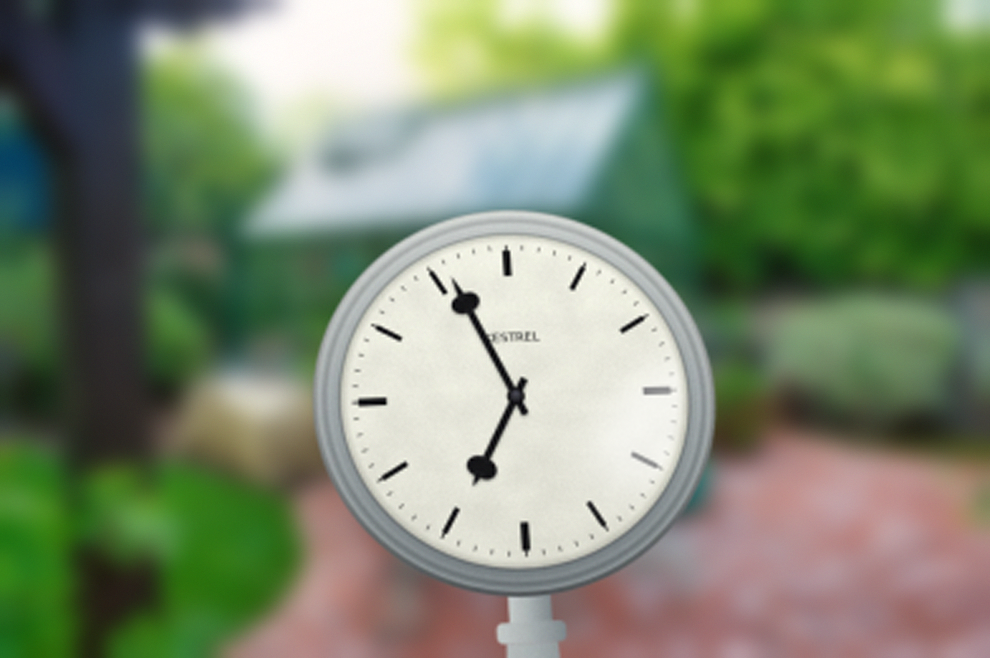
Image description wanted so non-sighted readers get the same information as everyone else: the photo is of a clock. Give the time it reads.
6:56
